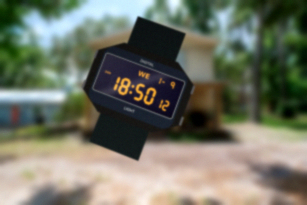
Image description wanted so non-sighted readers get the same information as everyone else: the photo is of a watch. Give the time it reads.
18:50:12
